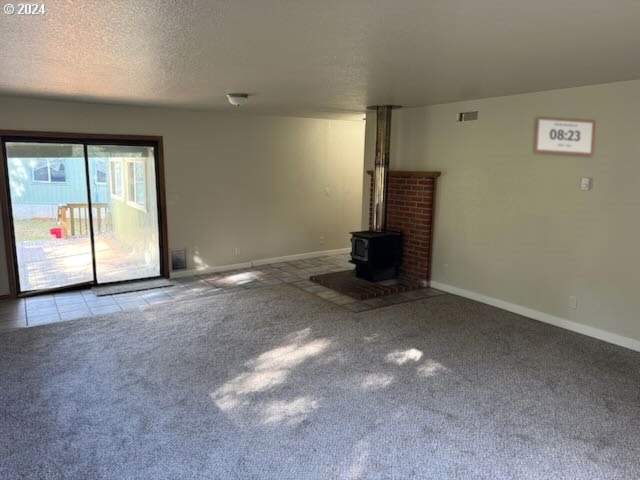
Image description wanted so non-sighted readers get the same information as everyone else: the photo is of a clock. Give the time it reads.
8:23
